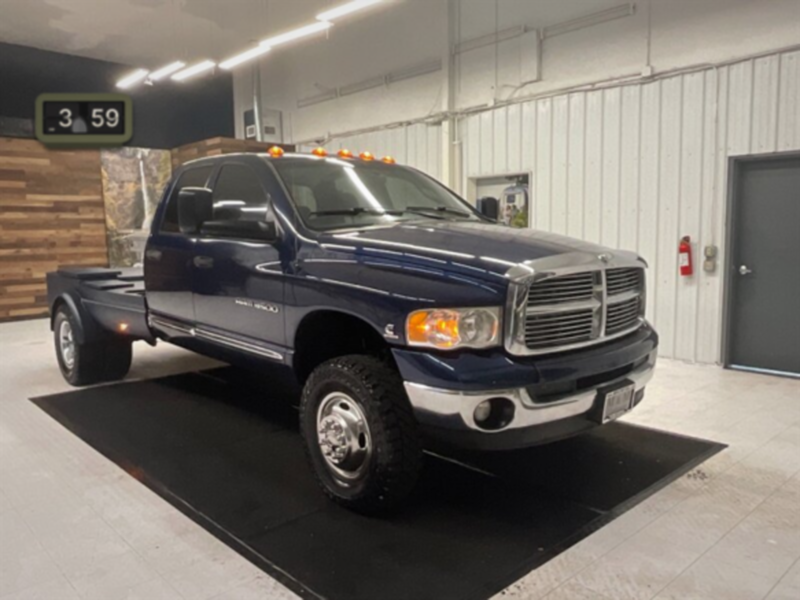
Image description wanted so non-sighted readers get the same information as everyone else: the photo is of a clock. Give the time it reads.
3:59
